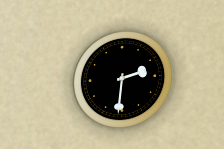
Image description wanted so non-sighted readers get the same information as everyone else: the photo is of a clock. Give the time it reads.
2:31
